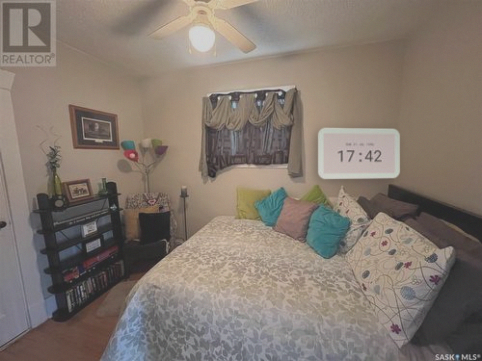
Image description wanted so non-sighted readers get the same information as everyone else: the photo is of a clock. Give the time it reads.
17:42
